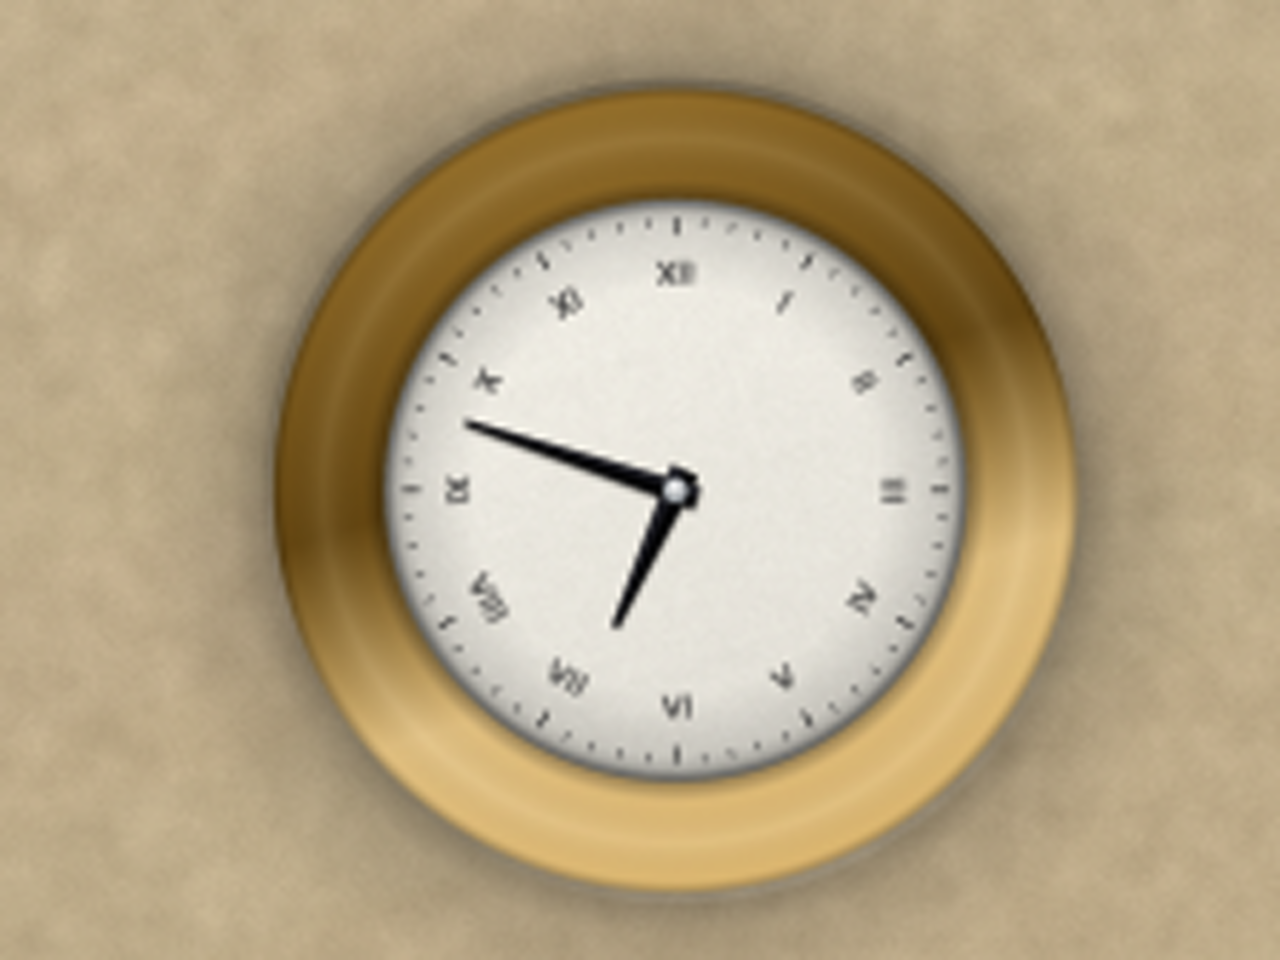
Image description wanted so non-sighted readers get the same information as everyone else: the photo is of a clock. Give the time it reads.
6:48
